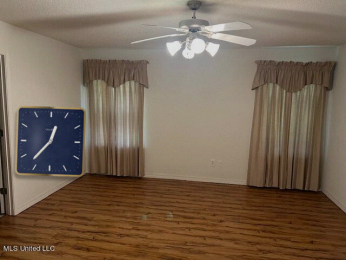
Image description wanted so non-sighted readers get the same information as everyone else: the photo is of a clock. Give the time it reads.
12:37
